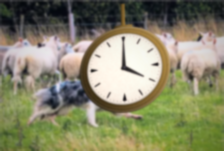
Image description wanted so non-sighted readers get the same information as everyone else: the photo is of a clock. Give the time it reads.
4:00
